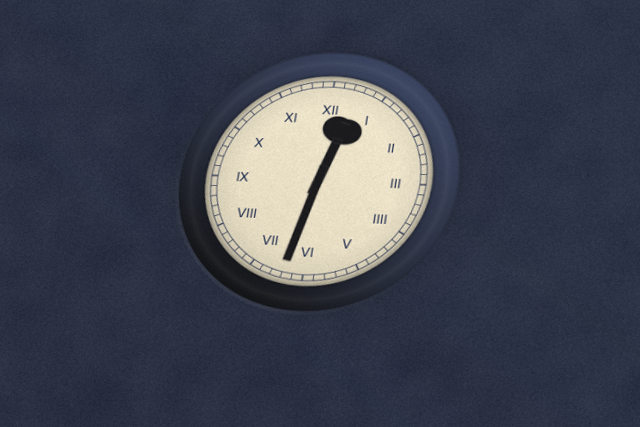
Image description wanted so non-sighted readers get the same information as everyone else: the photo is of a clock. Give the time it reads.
12:32
